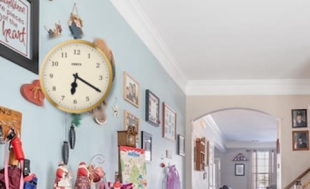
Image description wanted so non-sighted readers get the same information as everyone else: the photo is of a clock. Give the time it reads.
6:20
